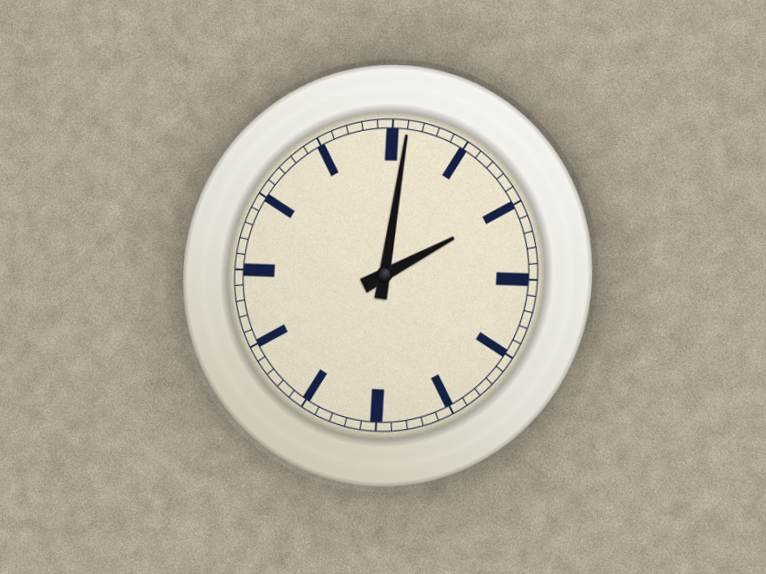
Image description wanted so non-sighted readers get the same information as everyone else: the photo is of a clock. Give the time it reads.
2:01
